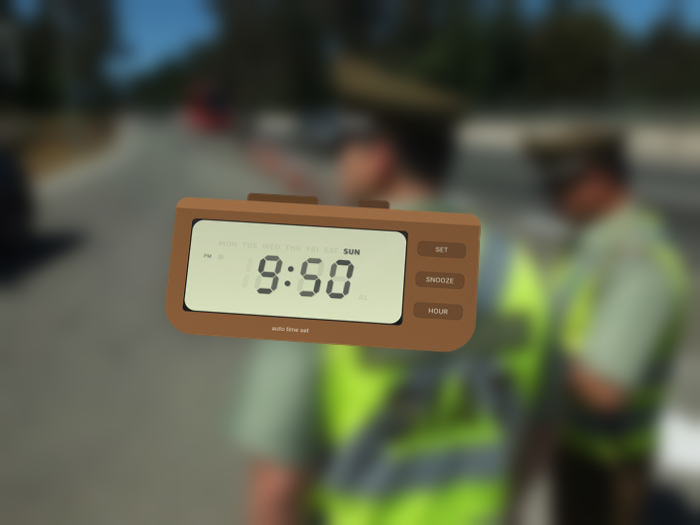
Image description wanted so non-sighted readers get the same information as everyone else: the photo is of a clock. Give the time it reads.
9:50
